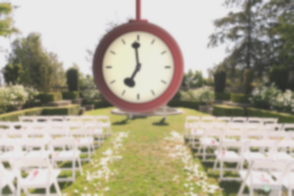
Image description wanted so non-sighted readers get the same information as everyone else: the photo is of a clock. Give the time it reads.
6:59
